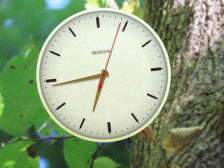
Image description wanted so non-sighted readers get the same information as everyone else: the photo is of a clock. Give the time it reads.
6:44:04
